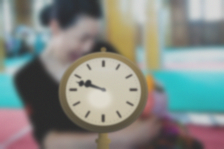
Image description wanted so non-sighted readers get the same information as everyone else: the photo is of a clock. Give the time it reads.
9:48
